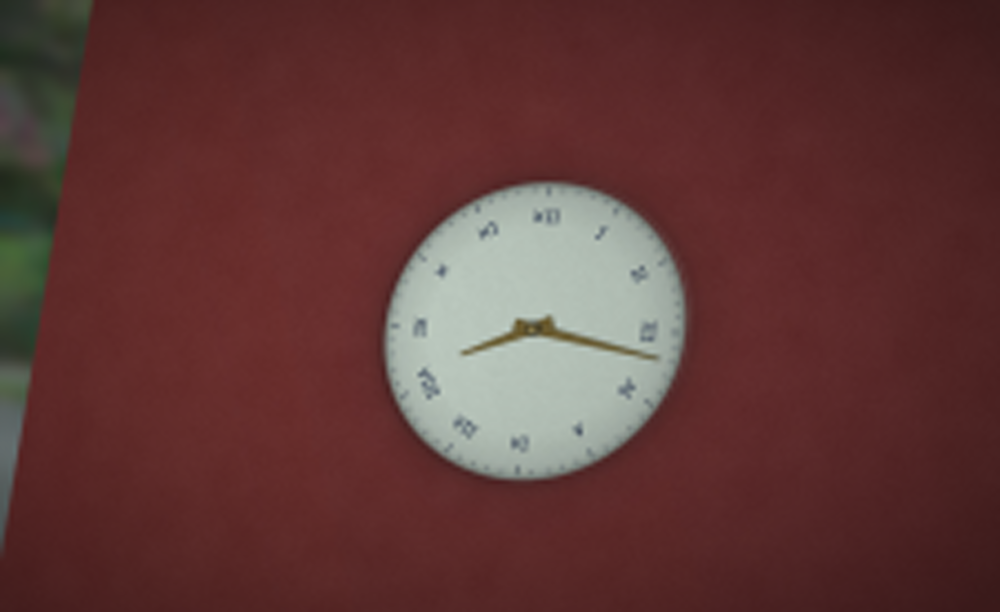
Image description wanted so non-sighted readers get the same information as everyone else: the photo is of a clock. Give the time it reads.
8:17
